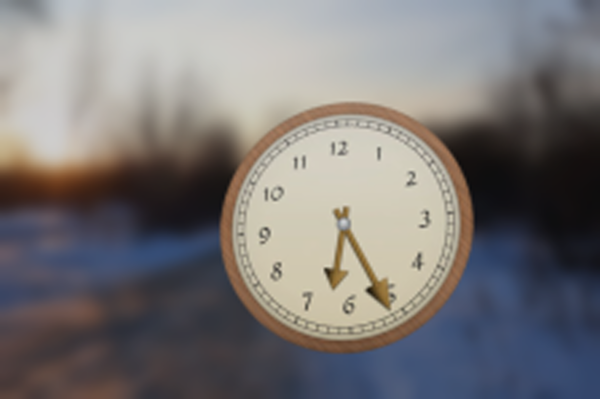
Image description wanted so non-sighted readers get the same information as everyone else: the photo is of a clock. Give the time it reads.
6:26
